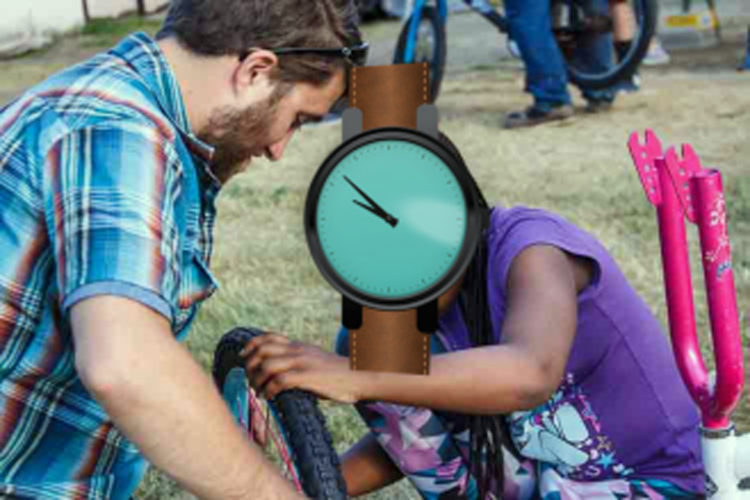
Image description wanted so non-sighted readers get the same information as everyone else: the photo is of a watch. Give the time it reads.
9:52
